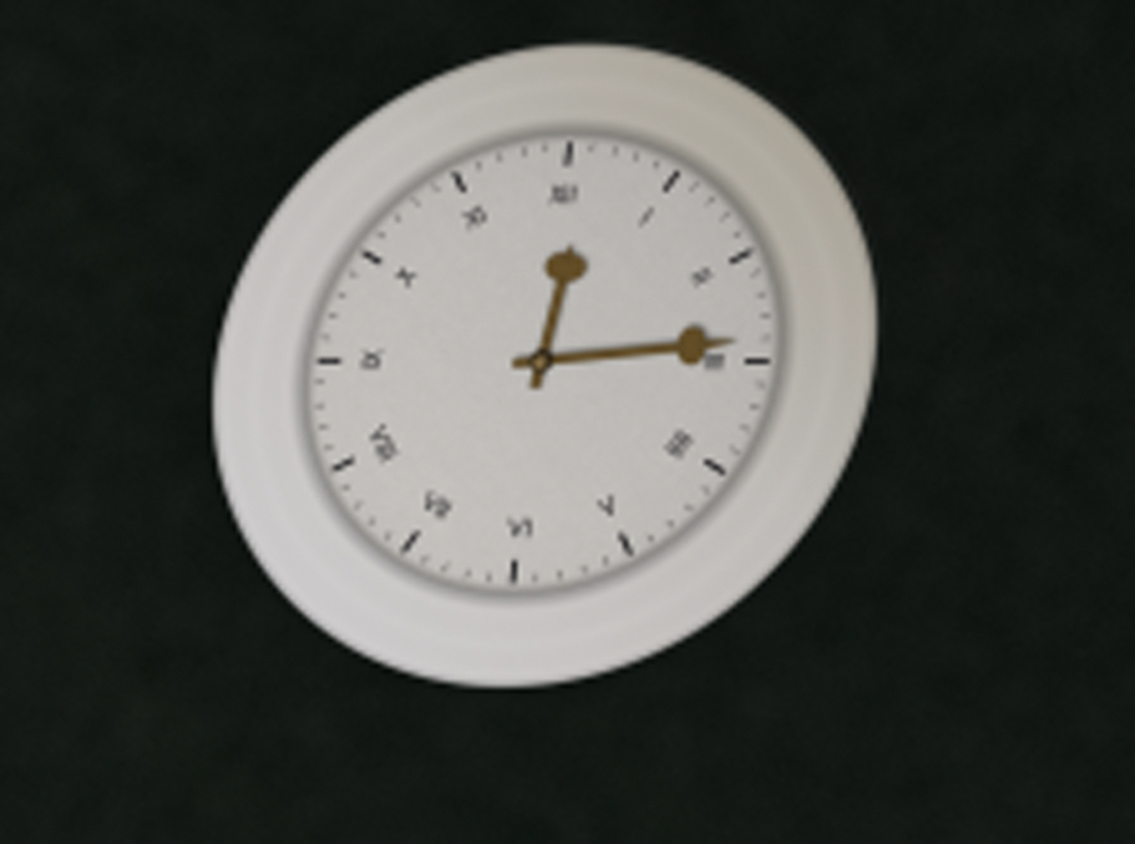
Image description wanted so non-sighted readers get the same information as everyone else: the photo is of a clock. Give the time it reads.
12:14
